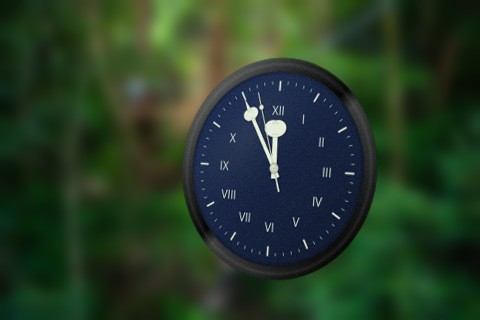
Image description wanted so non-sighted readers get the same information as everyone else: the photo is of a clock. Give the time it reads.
11:54:57
